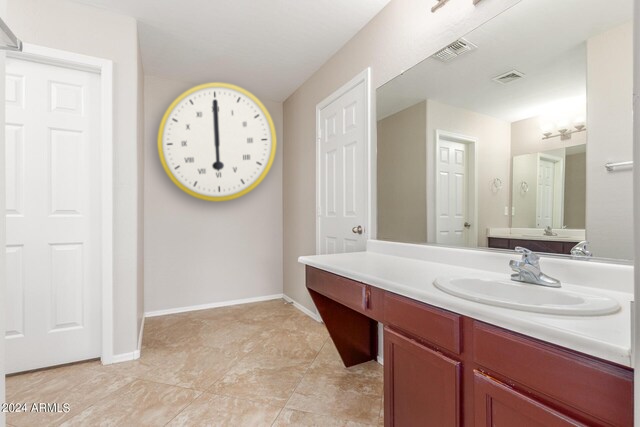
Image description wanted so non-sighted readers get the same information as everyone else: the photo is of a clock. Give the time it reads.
6:00
